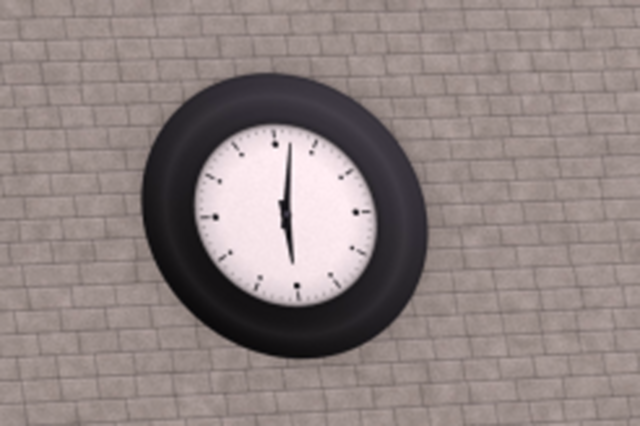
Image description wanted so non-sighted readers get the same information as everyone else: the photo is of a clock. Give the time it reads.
6:02
